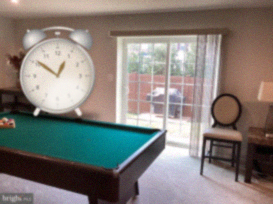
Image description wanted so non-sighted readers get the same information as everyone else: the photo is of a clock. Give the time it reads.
12:51
